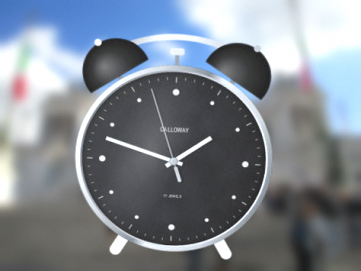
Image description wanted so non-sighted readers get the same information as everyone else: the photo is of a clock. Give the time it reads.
1:47:57
